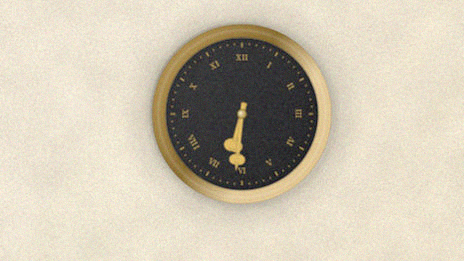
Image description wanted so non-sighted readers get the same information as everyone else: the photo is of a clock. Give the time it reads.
6:31
